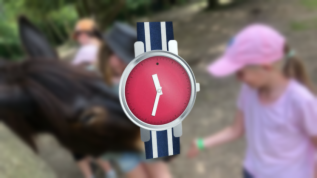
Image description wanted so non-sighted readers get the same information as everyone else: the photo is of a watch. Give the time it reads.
11:33
